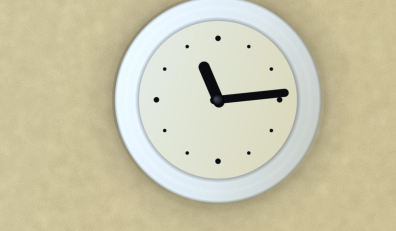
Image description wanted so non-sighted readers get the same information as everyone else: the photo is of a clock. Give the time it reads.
11:14
